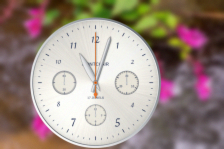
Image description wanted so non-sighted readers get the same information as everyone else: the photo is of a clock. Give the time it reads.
11:03
